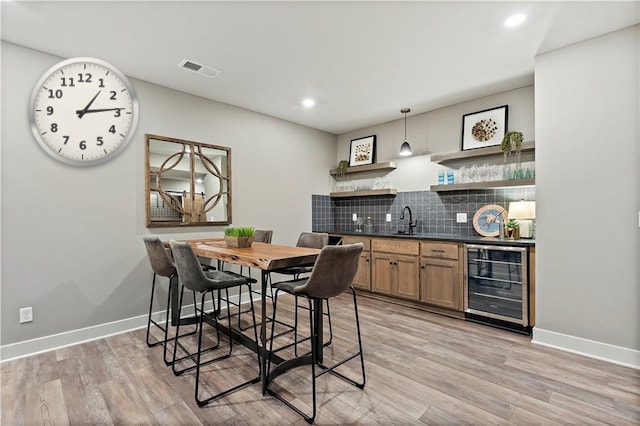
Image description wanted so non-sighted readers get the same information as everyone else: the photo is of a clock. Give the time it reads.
1:14
